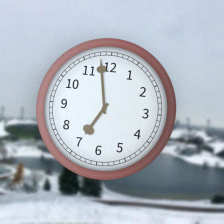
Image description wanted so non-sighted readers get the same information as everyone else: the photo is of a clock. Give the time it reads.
6:58
